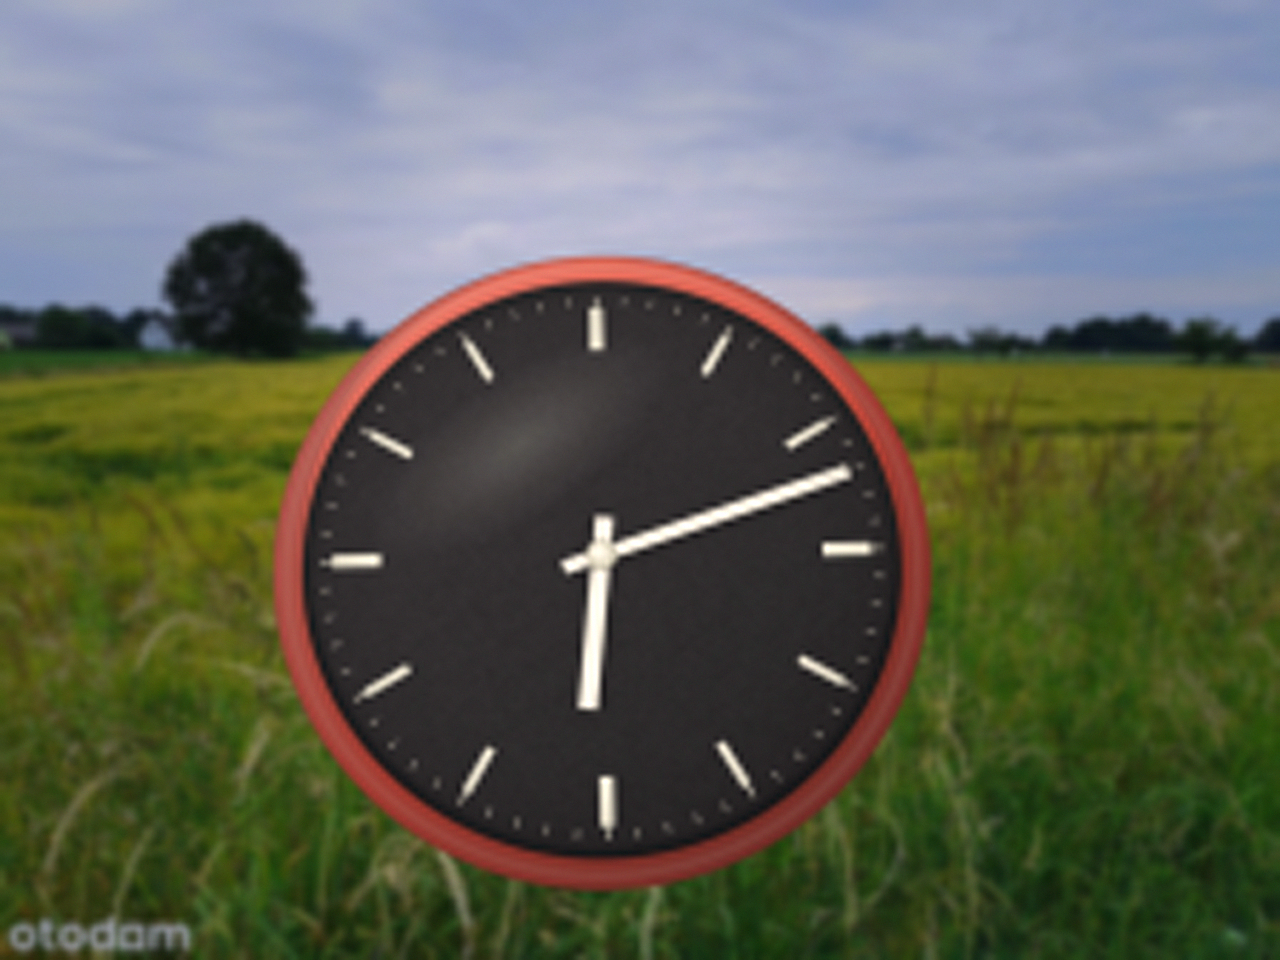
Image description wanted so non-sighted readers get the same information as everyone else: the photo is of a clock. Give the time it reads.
6:12
